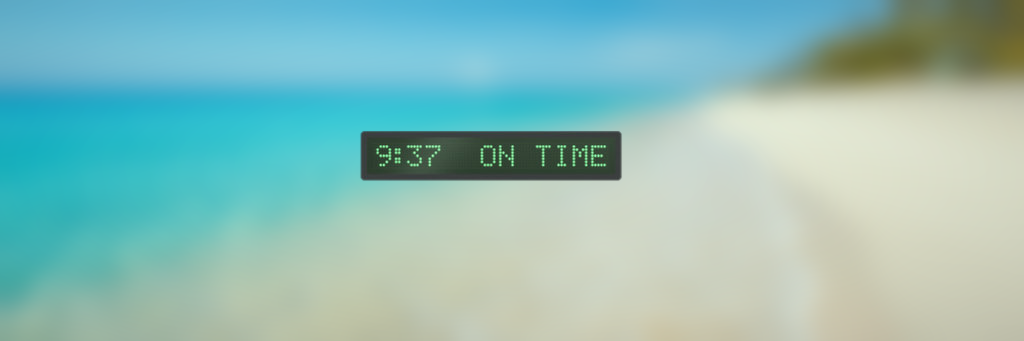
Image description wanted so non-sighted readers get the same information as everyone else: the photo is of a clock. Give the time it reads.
9:37
